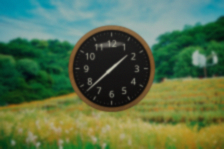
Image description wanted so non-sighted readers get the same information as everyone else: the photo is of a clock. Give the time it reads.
1:38
